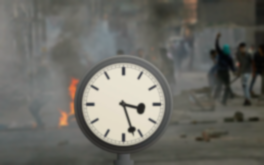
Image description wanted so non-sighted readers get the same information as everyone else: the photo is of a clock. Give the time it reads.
3:27
